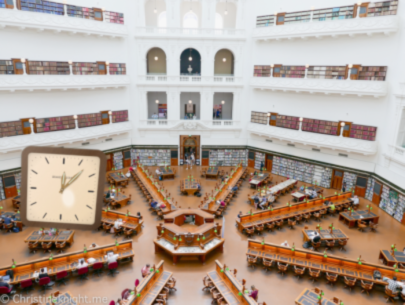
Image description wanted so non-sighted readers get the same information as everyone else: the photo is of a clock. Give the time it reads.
12:07
